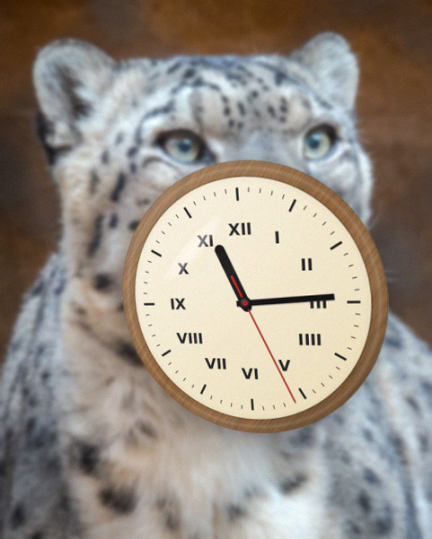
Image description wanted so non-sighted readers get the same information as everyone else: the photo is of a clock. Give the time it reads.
11:14:26
